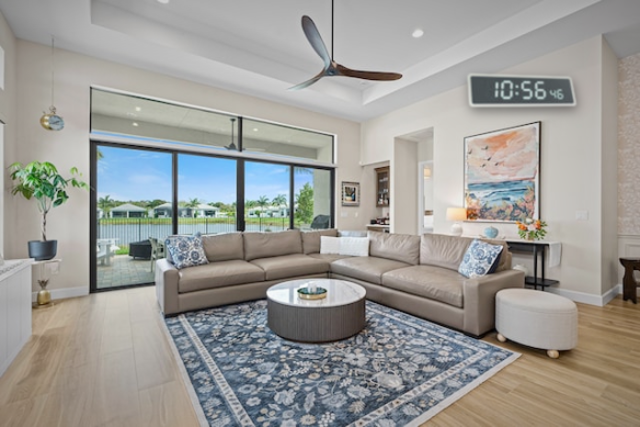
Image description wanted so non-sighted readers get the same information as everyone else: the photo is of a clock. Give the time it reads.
10:56:46
